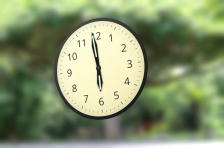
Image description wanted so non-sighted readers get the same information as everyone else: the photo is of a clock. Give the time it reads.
5:59
